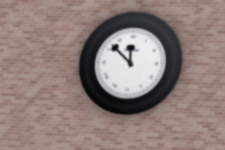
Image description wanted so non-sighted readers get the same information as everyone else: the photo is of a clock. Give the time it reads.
11:52
